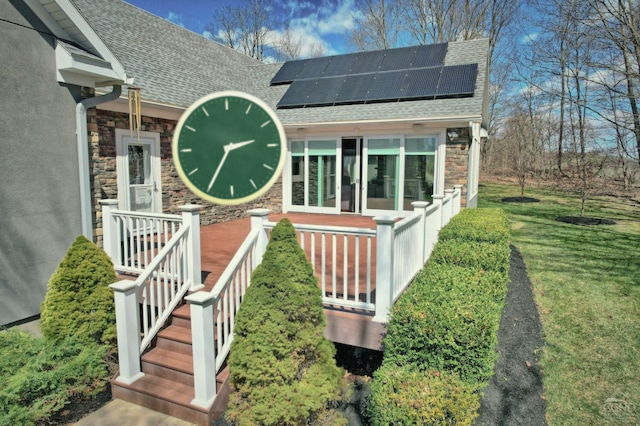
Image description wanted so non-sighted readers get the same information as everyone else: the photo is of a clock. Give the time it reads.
2:35
